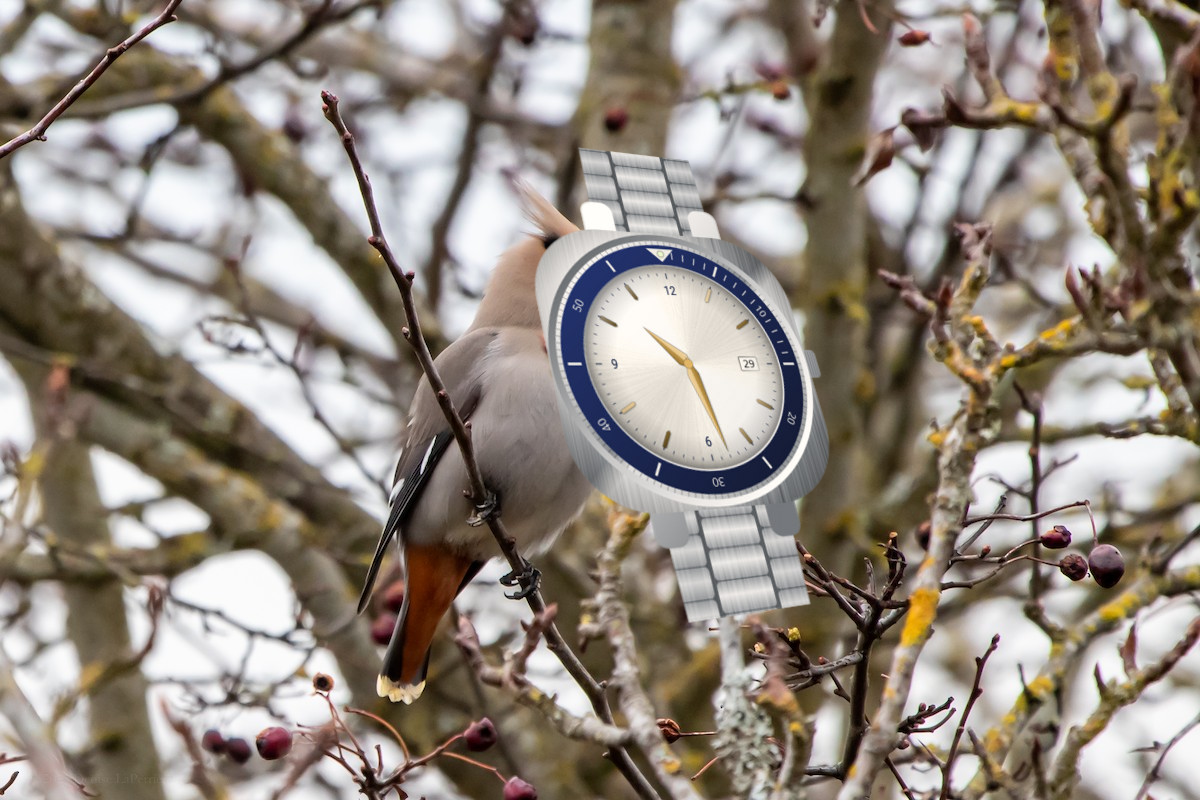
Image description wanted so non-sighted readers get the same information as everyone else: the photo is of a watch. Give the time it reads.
10:28
